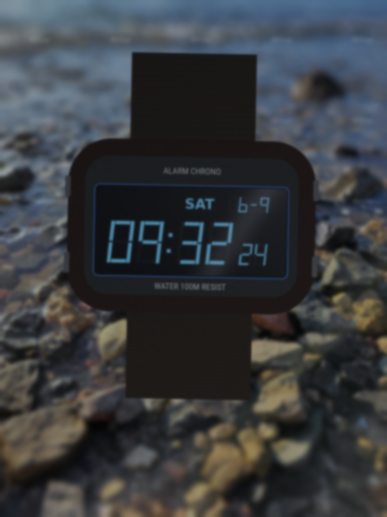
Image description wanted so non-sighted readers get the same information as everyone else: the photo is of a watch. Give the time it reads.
9:32:24
